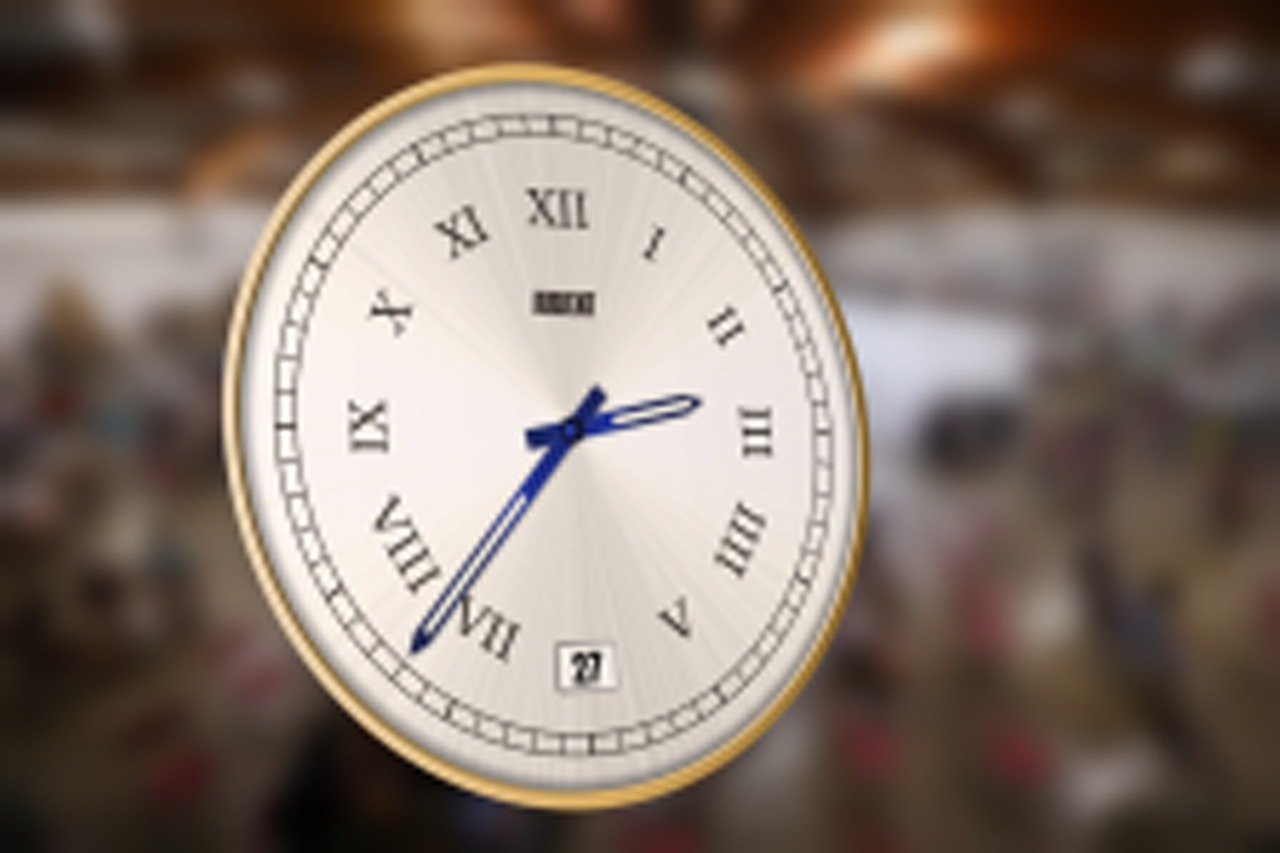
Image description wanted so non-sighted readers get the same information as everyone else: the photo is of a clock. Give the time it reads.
2:37
